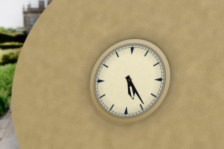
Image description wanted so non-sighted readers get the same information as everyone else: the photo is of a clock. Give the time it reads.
5:24
